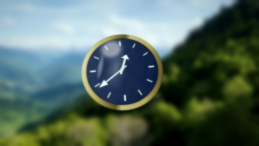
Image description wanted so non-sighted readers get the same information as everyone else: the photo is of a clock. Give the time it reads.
12:39
